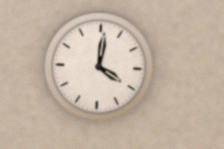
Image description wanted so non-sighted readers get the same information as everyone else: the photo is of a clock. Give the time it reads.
4:01
